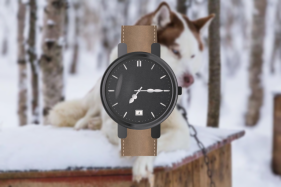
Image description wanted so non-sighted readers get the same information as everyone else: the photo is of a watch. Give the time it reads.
7:15
